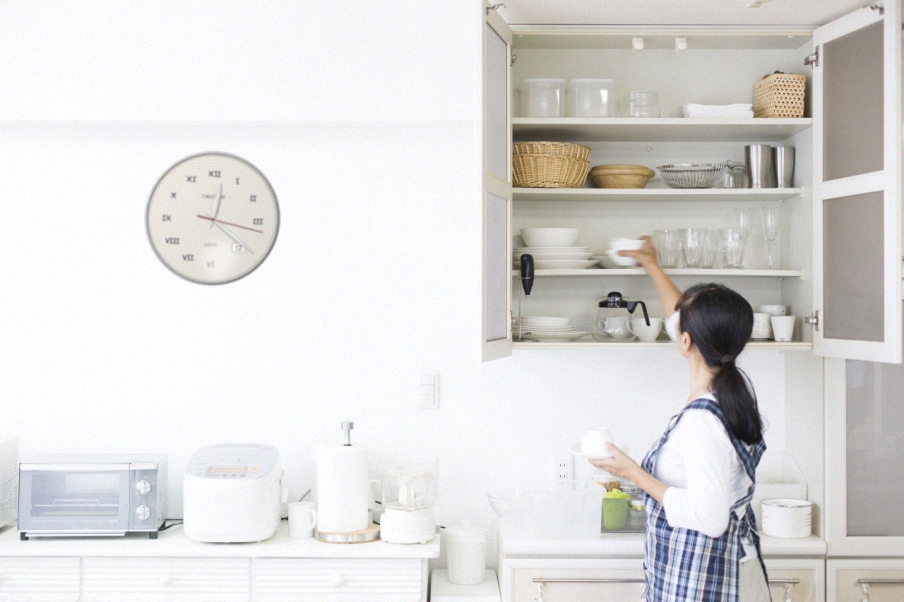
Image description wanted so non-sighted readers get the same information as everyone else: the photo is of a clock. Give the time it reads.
12:21:17
